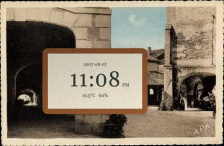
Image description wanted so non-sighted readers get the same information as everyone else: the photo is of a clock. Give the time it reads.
11:08
